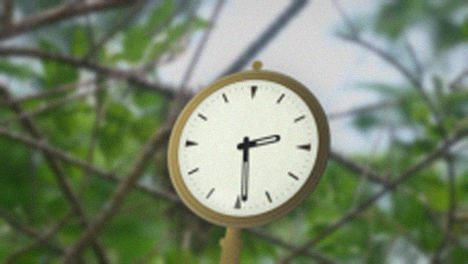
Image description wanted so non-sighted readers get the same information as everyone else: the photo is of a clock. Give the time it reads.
2:29
